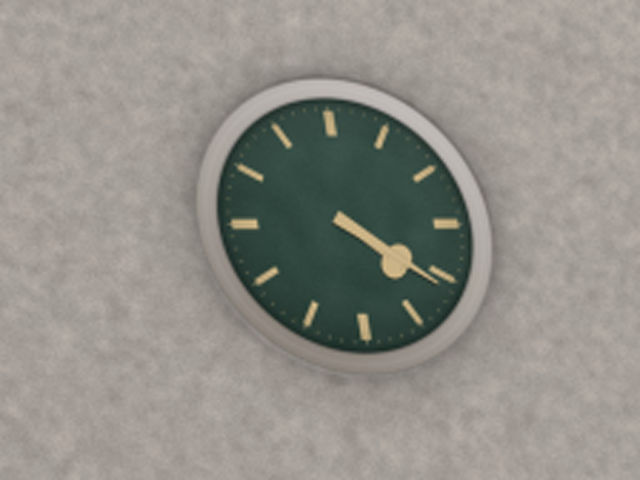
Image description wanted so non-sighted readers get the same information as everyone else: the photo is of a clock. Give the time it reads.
4:21
